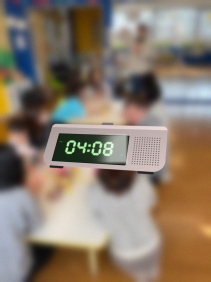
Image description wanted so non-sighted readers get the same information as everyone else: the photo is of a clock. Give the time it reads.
4:08
